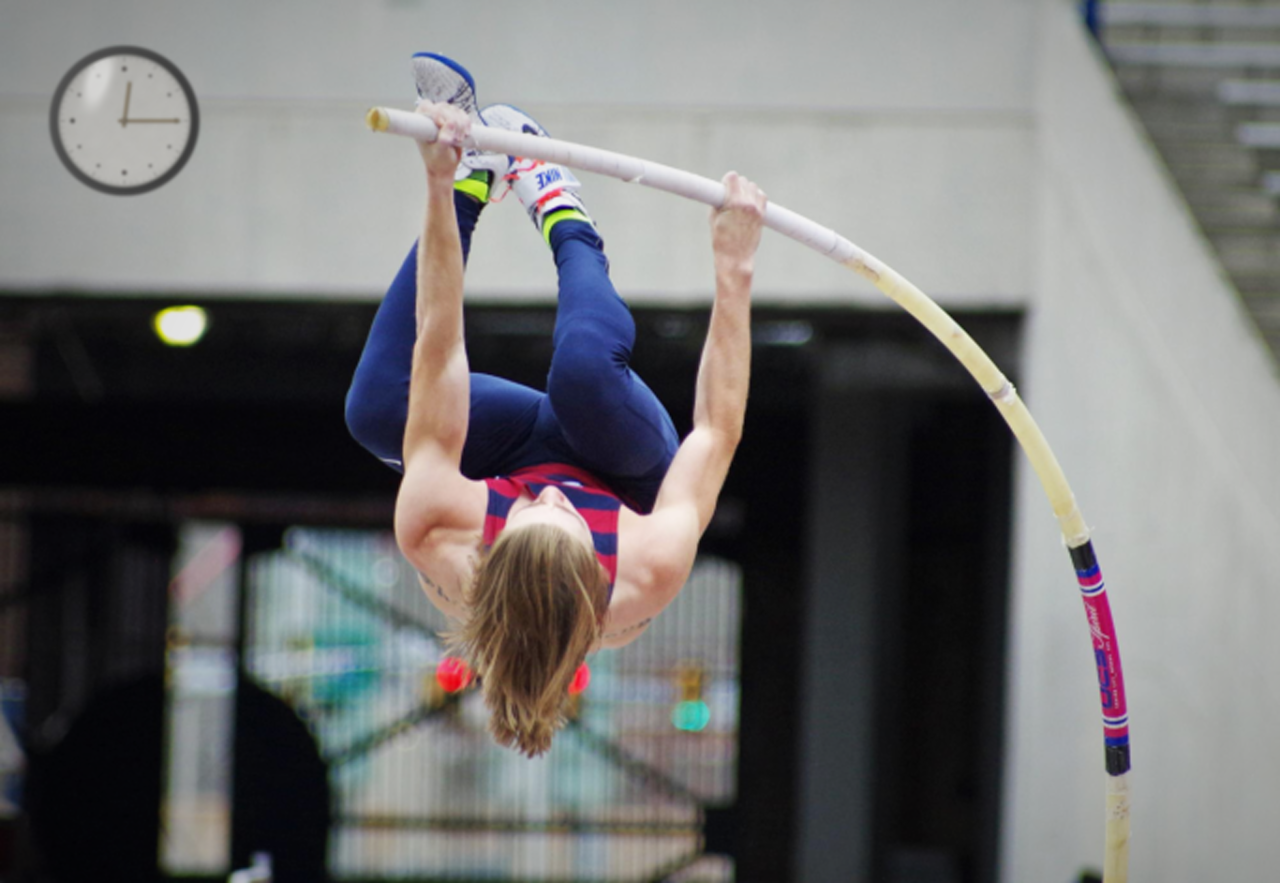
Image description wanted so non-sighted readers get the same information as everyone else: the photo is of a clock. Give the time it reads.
12:15
